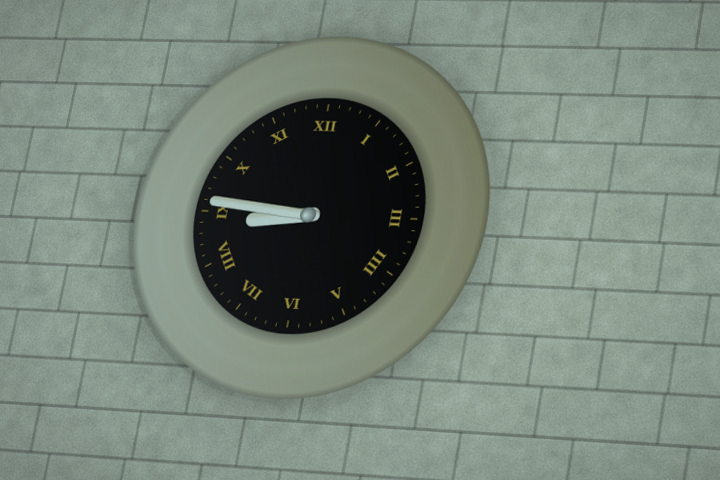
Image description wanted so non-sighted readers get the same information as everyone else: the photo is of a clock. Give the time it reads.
8:46
